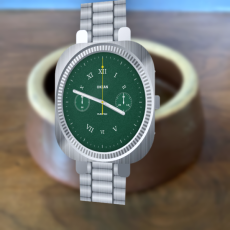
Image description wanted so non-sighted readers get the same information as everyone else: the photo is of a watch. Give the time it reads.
3:48
